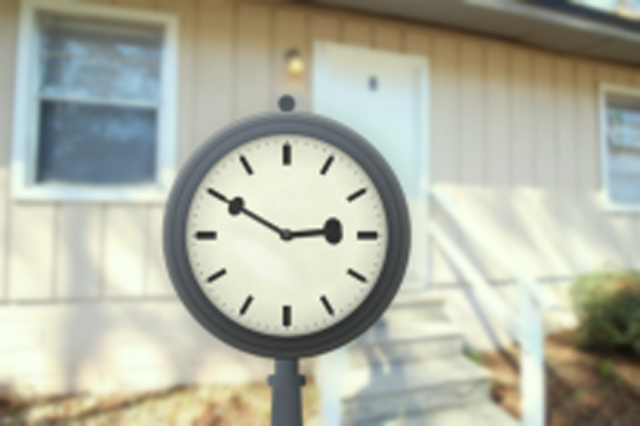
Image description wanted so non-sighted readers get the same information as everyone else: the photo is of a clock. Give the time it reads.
2:50
